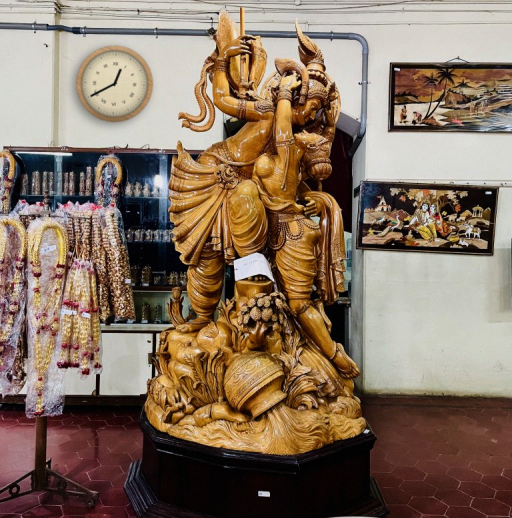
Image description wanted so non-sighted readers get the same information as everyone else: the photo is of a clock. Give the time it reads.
12:40
